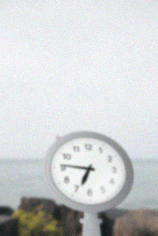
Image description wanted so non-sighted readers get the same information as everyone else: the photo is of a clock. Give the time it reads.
6:46
